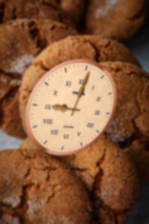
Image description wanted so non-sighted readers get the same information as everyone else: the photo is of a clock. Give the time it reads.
9:01
